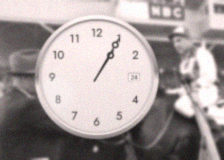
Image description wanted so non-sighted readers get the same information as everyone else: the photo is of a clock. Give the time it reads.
1:05
